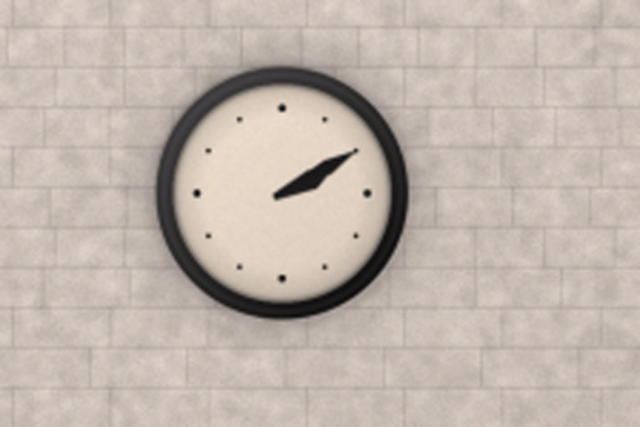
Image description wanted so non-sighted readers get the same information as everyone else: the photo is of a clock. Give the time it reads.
2:10
